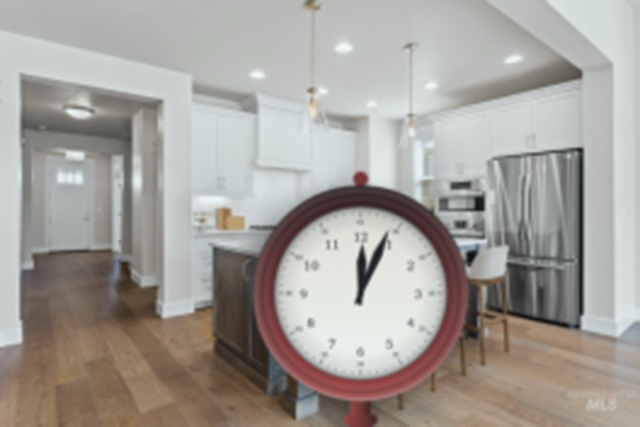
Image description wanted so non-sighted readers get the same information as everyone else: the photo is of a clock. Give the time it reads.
12:04
